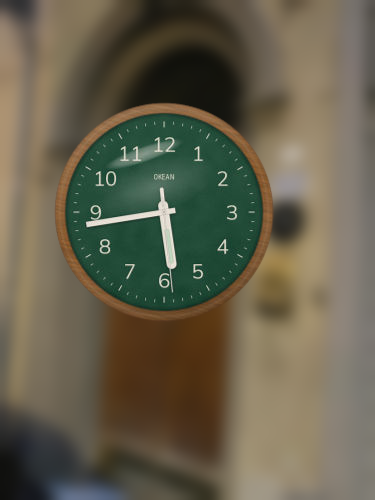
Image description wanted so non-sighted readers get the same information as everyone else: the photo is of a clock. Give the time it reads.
5:43:29
